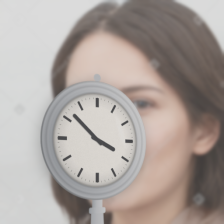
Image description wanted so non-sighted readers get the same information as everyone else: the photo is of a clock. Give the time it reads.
3:52
